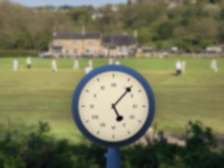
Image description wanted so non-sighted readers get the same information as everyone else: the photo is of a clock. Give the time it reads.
5:07
